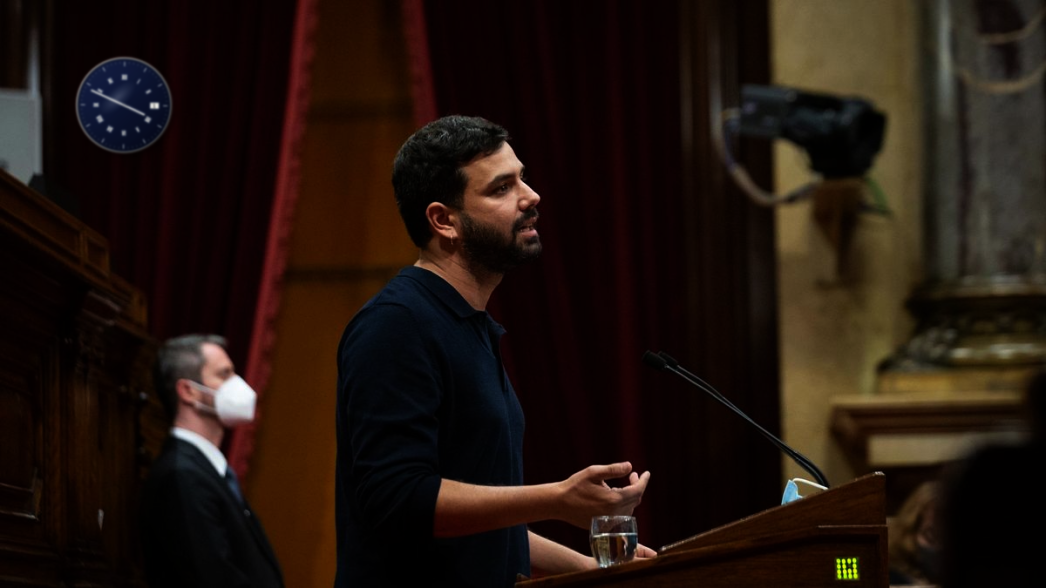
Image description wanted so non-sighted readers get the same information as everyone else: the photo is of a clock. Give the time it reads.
3:49
